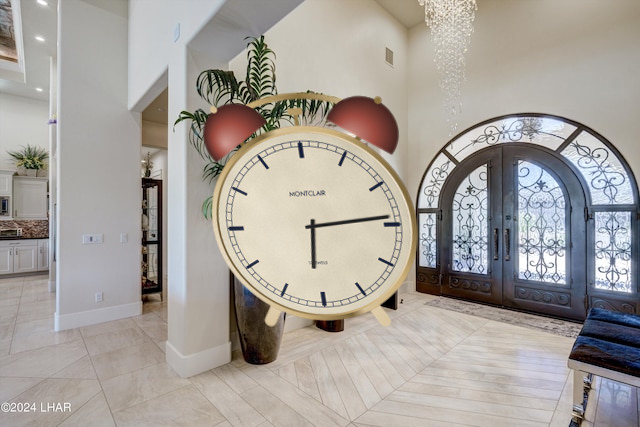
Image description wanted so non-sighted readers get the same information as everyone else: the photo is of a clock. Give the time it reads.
6:14
